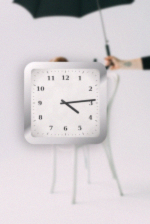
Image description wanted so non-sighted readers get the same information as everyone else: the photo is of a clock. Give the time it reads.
4:14
